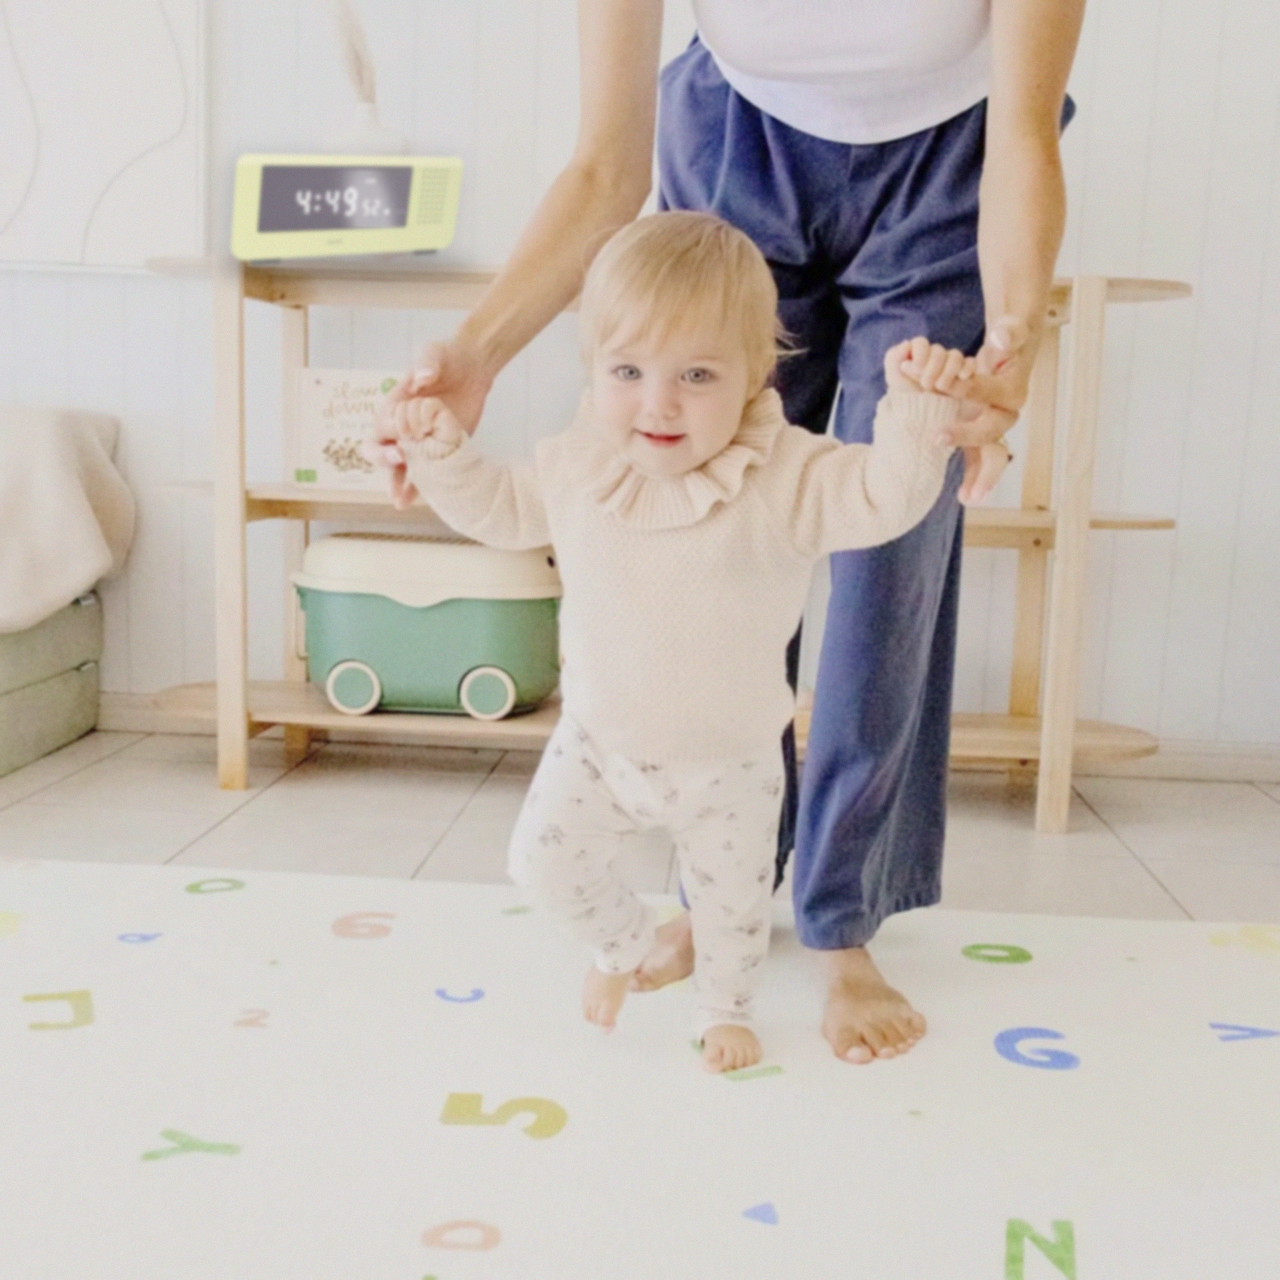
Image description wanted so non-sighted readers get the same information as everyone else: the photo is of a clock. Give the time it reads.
4:49
